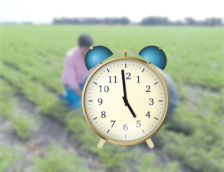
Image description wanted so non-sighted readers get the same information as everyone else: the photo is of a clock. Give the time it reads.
4:59
